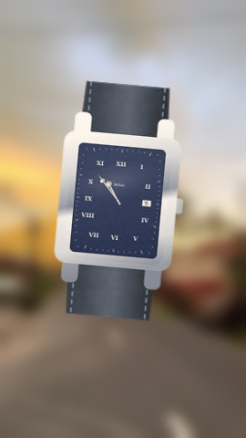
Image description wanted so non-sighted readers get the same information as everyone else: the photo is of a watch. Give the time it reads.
10:53
